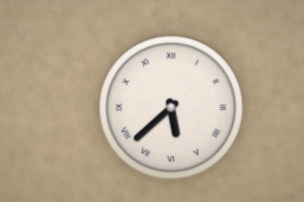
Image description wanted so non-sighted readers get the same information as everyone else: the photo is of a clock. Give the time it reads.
5:38
